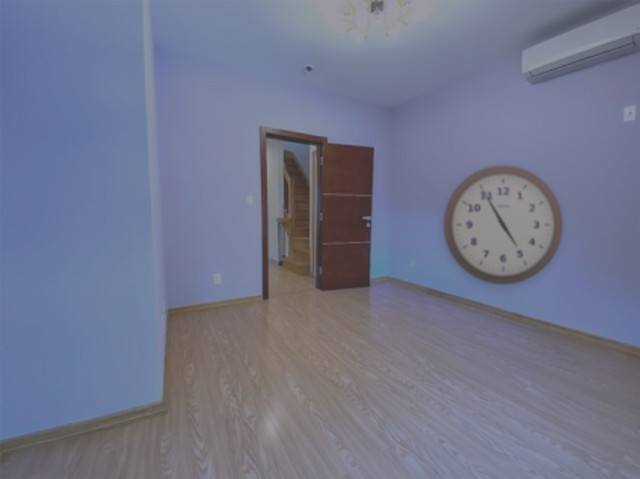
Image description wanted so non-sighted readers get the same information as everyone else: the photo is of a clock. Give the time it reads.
4:55
